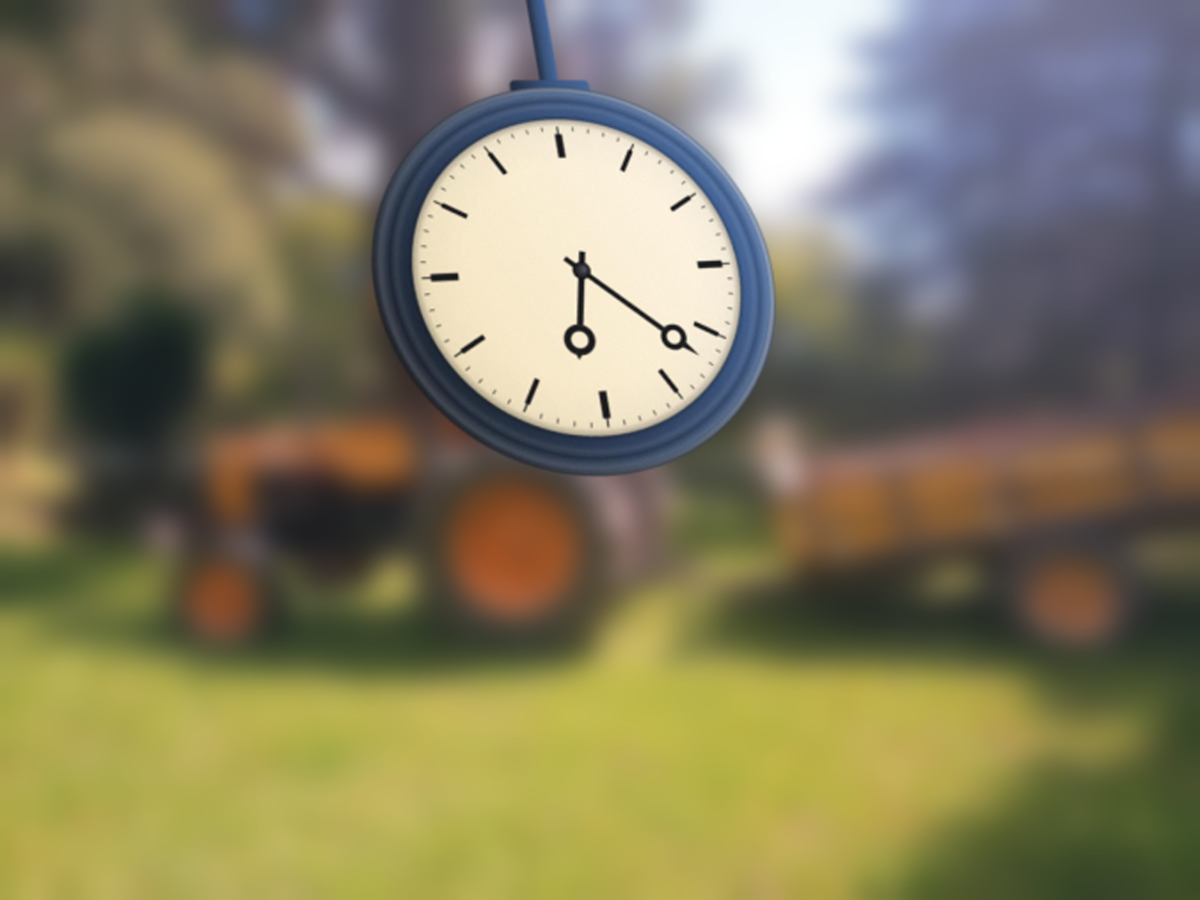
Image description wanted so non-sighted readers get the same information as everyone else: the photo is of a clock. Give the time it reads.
6:22
